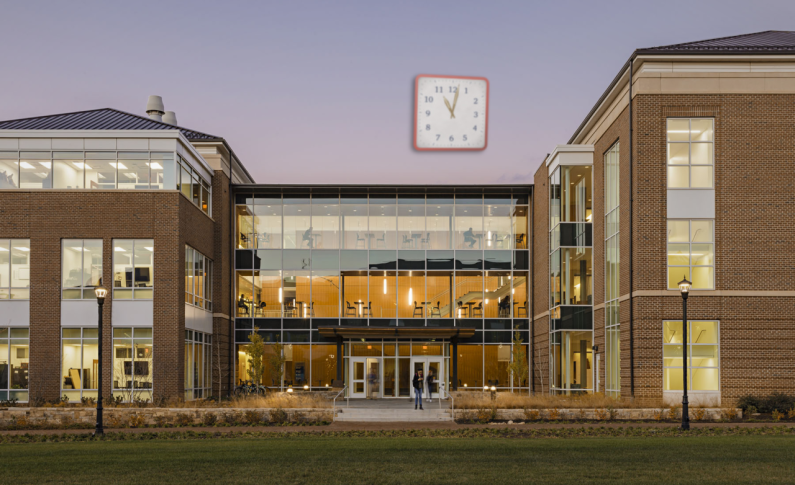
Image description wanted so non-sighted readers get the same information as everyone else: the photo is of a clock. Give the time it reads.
11:02
